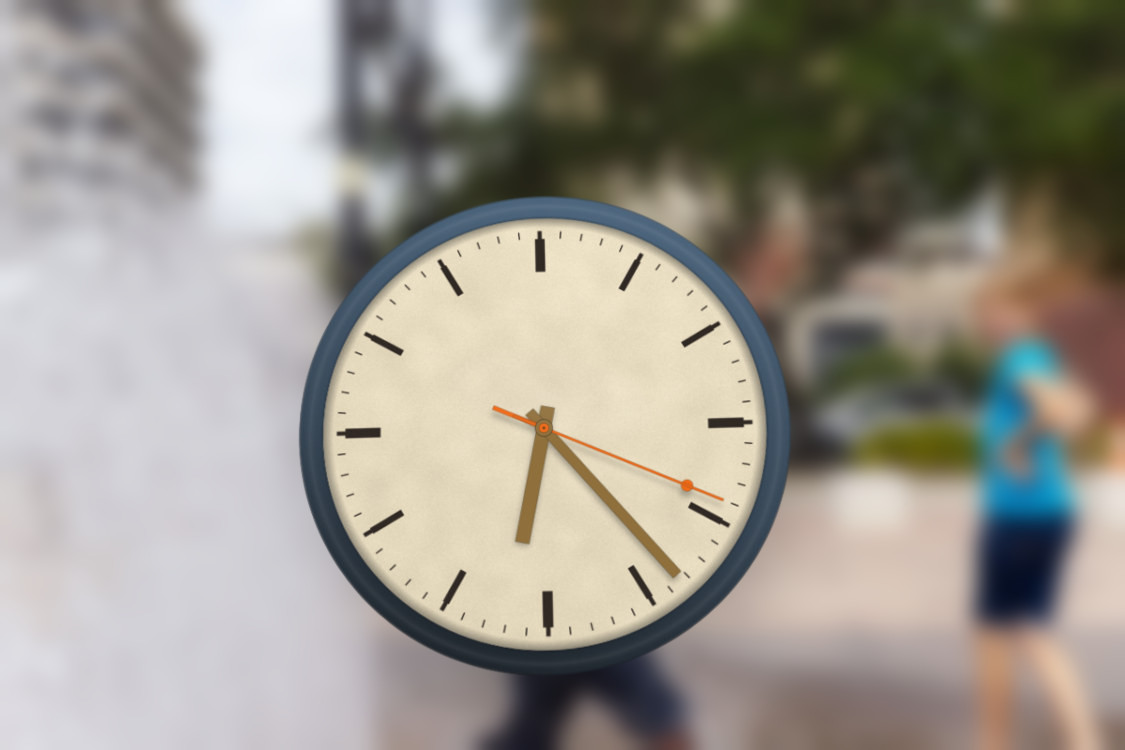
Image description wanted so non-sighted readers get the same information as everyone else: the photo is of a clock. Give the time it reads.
6:23:19
